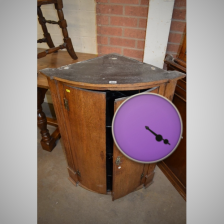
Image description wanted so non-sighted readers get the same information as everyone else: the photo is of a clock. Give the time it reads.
4:21
